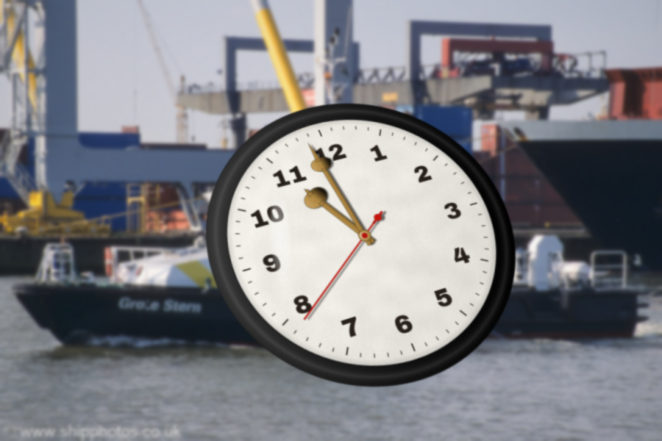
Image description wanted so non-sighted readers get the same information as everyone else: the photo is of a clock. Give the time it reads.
10:58:39
